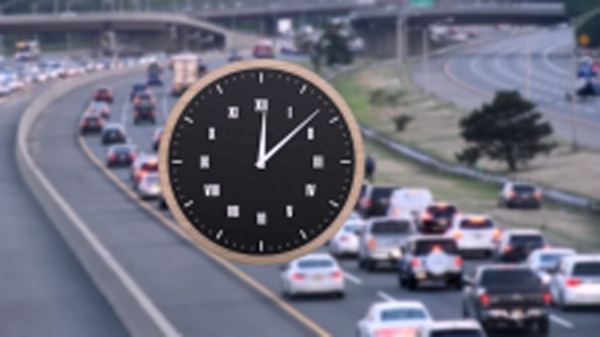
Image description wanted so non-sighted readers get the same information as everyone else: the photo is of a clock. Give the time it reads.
12:08
